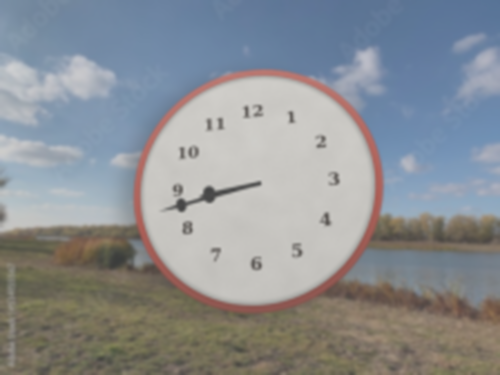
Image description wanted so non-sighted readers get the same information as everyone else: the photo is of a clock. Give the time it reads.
8:43
